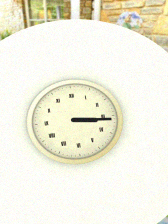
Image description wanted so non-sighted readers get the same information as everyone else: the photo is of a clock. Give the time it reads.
3:16
